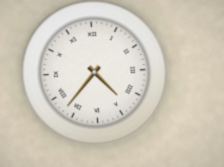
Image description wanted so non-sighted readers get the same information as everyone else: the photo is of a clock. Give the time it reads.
4:37
